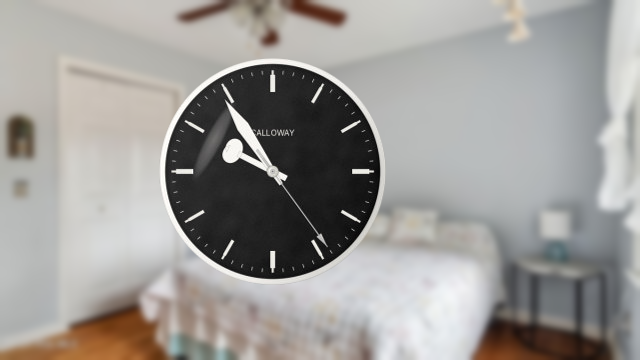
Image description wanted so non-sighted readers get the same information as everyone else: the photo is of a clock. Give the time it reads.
9:54:24
